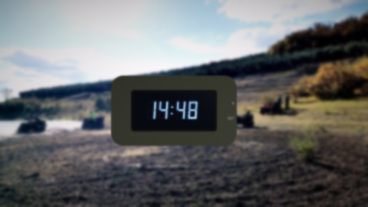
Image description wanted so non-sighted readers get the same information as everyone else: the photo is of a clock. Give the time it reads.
14:48
